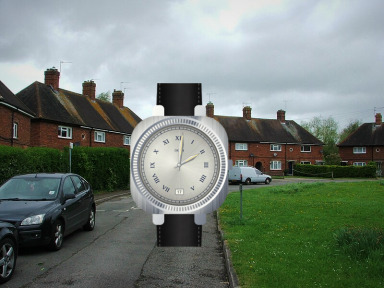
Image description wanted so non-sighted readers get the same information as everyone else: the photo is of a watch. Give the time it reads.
2:01
